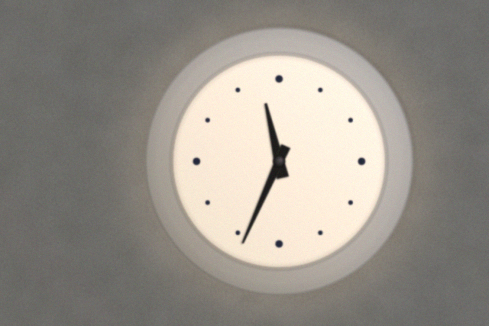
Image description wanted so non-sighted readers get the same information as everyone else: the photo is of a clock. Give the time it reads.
11:34
